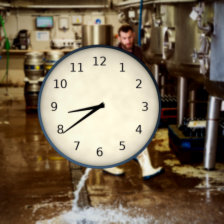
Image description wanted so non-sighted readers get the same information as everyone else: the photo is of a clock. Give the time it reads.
8:39
